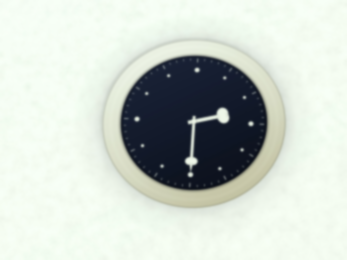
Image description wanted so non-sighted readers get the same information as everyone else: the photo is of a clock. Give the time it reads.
2:30
